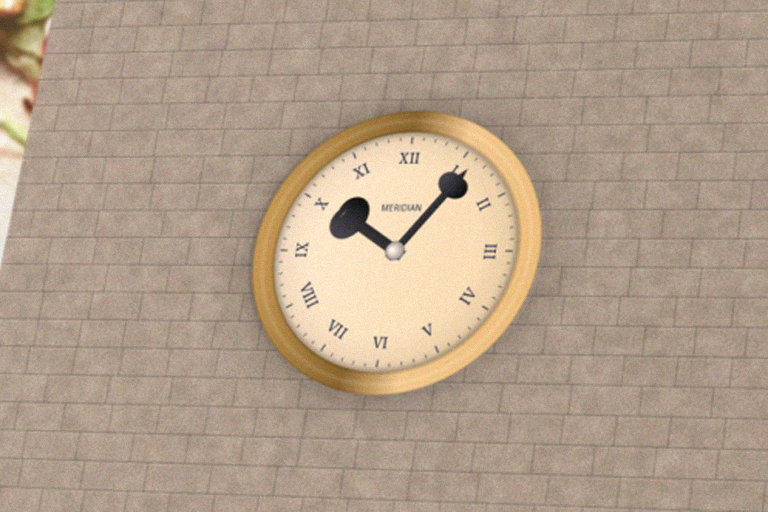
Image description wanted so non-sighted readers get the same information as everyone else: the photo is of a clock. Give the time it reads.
10:06
